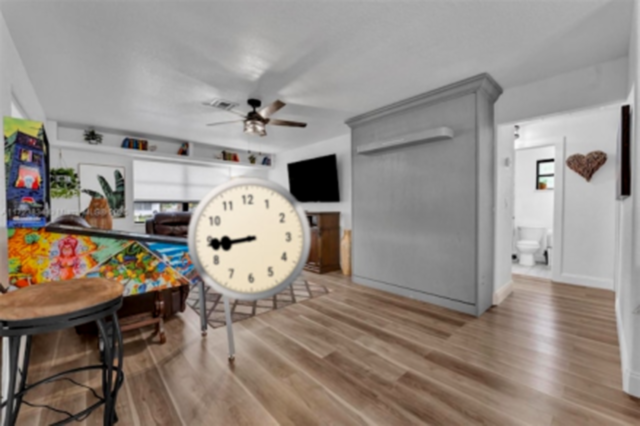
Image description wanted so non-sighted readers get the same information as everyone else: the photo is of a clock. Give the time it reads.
8:44
